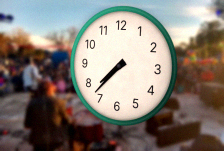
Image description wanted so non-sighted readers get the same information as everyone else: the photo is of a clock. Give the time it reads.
7:37
